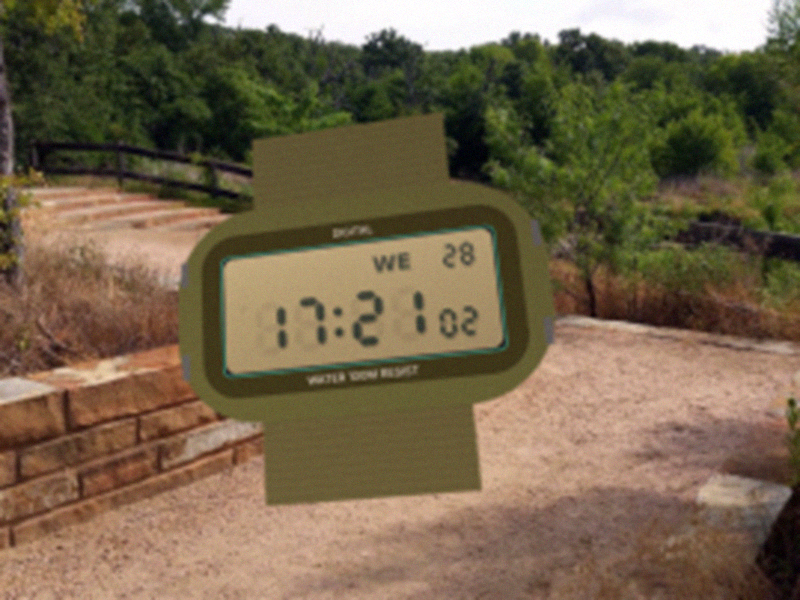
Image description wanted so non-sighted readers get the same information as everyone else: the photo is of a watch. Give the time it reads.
17:21:02
